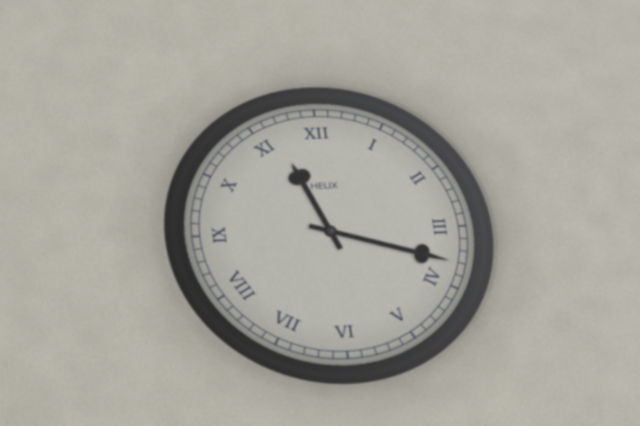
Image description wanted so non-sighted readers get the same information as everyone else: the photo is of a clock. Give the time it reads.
11:18
